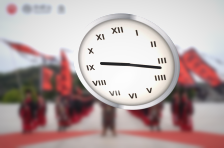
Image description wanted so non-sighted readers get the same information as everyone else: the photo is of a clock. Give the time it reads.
9:17
